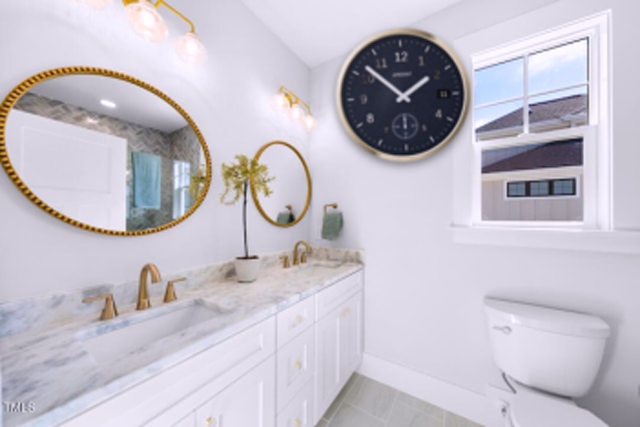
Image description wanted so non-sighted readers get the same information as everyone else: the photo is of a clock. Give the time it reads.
1:52
